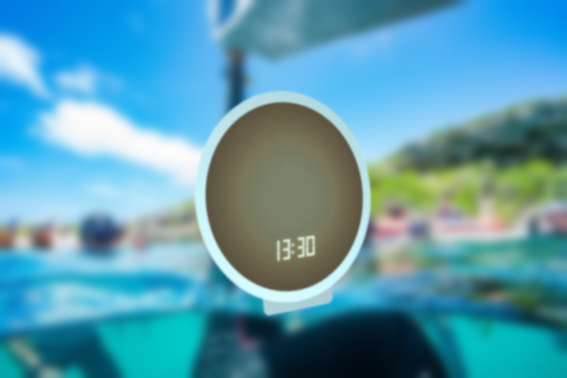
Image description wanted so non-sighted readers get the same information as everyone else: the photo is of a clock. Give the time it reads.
13:30
